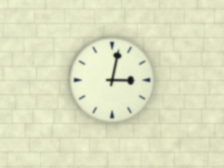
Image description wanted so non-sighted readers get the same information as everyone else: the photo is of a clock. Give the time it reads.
3:02
